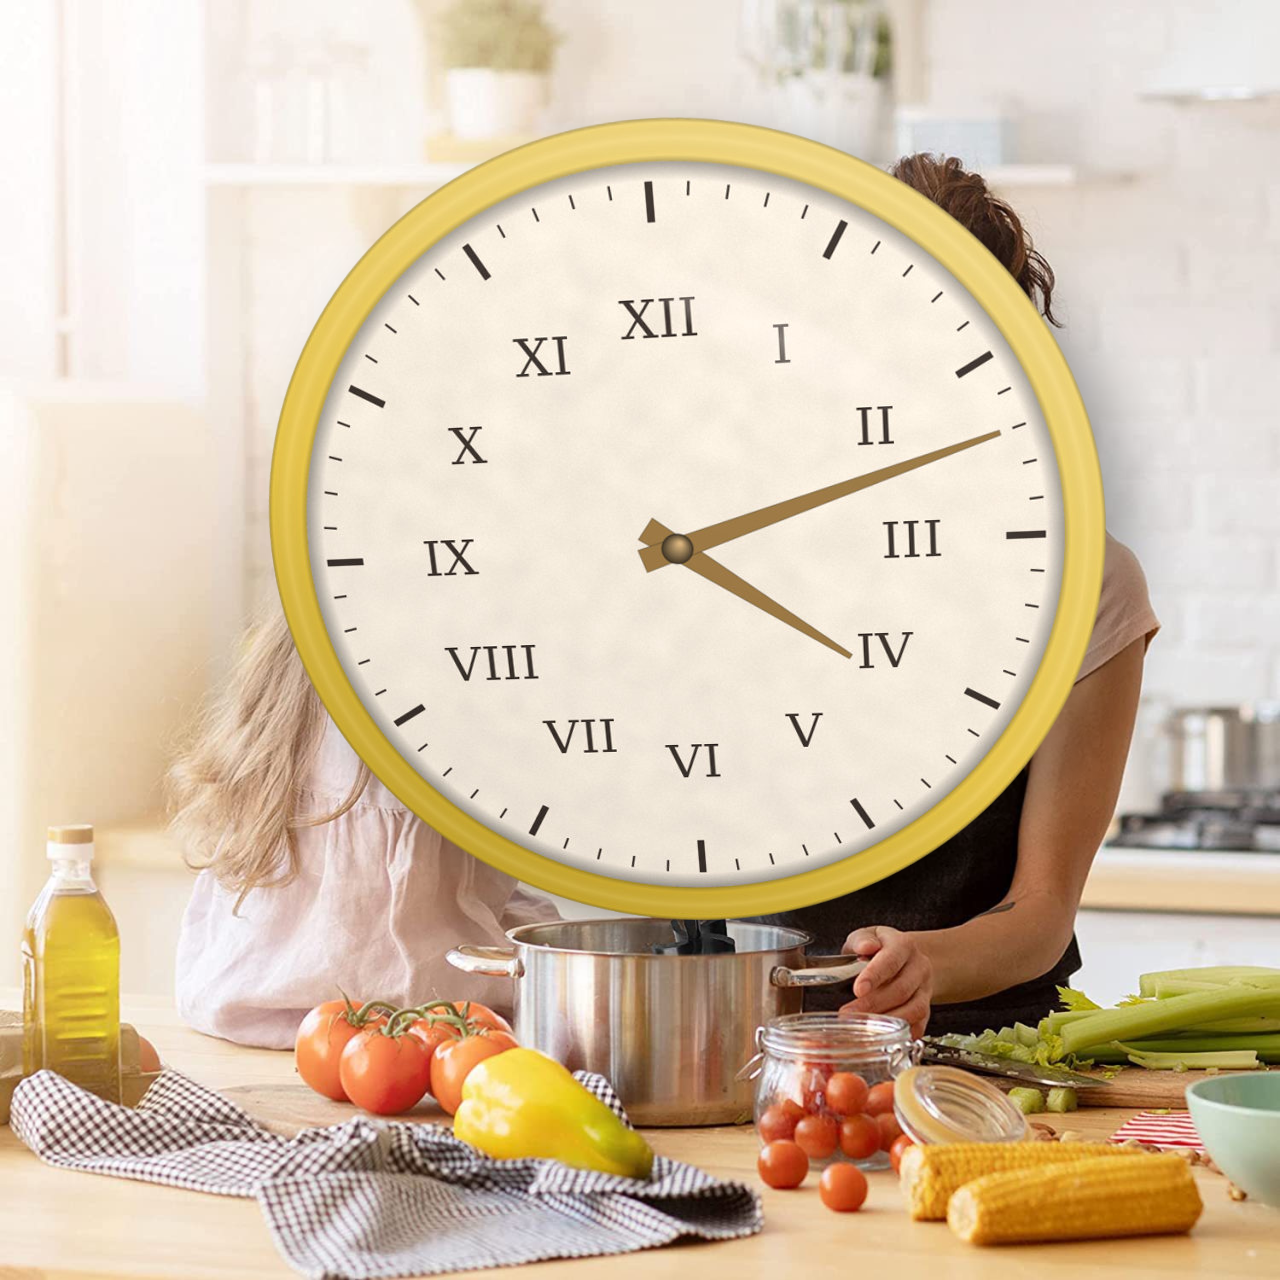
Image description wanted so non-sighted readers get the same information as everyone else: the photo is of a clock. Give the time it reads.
4:12
